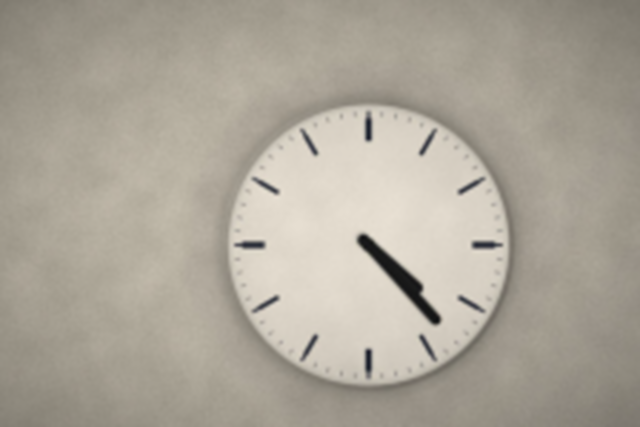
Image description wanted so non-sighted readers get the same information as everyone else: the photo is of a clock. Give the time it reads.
4:23
